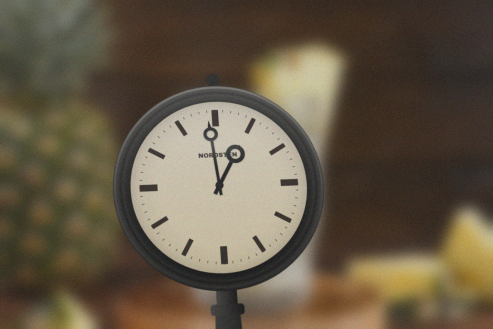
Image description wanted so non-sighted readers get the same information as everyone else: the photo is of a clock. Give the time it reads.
12:59
